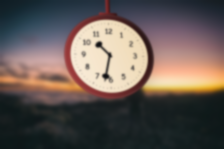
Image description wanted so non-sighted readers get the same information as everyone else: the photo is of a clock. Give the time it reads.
10:32
